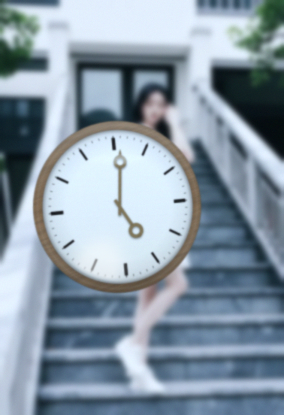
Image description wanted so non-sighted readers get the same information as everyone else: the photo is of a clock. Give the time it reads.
5:01
